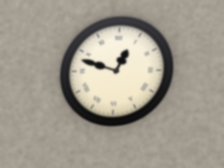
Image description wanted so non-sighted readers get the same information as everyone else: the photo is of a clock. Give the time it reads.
12:48
